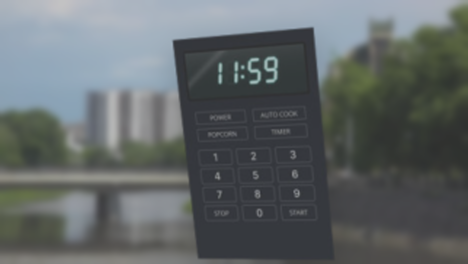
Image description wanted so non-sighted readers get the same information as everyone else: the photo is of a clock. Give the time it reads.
11:59
